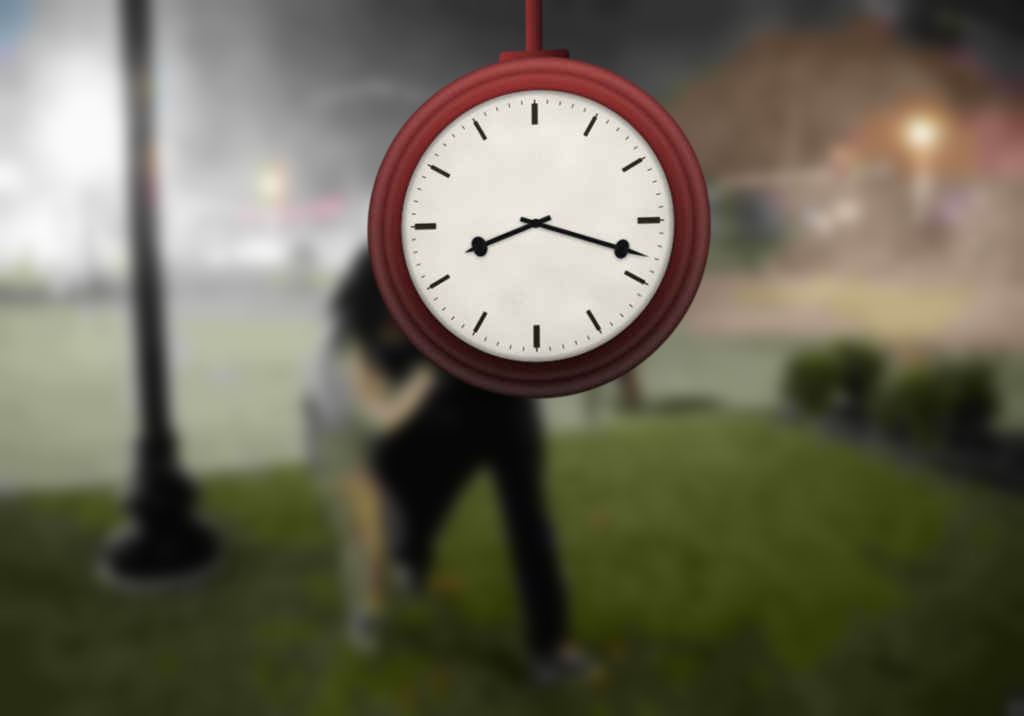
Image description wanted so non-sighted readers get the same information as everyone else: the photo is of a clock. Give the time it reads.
8:18
